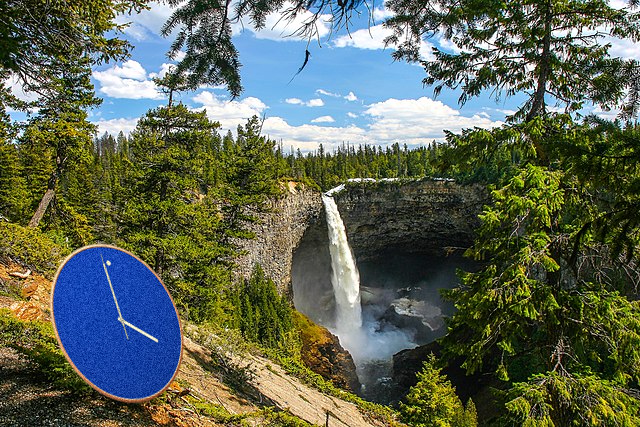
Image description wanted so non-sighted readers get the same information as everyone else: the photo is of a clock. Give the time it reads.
3:58:59
